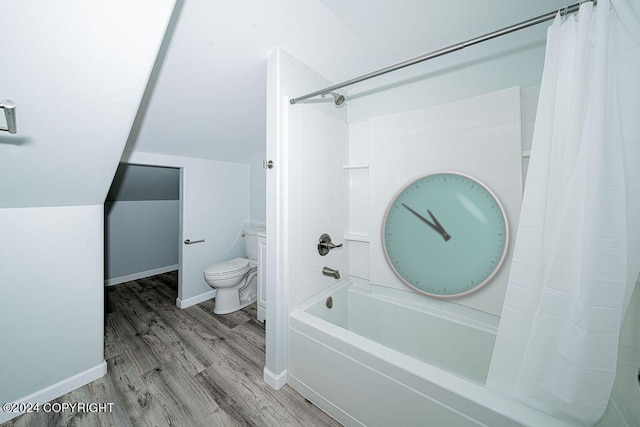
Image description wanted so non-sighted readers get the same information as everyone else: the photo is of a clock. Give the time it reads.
10:51
